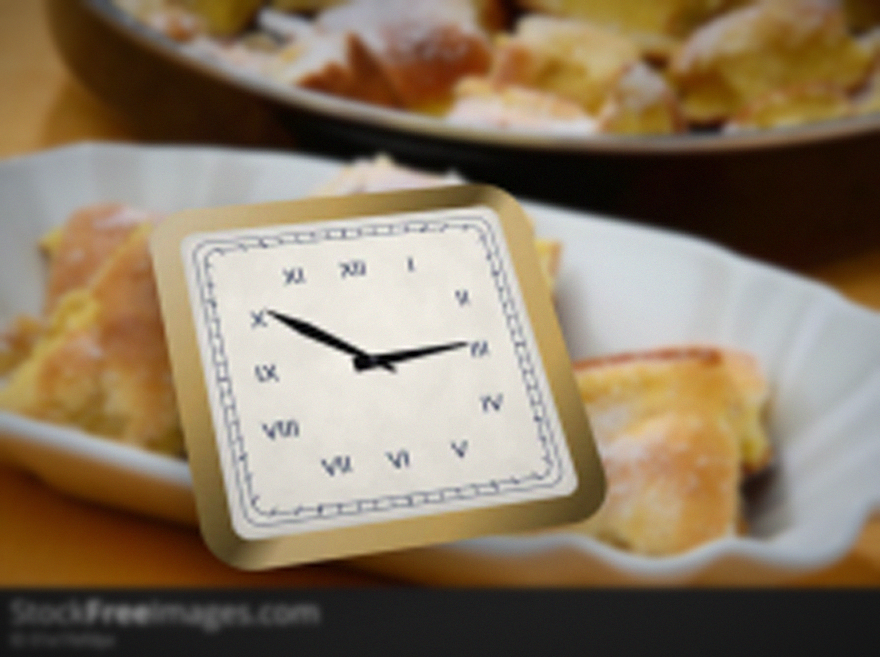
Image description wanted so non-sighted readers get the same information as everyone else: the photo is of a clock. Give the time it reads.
2:51
